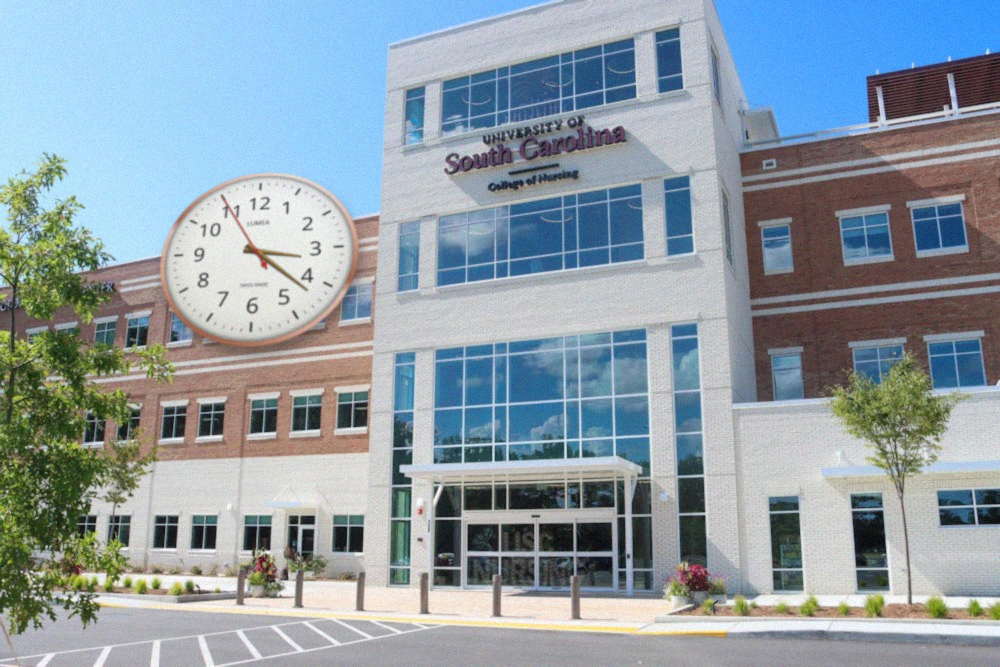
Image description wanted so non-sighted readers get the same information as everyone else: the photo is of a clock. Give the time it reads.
3:21:55
